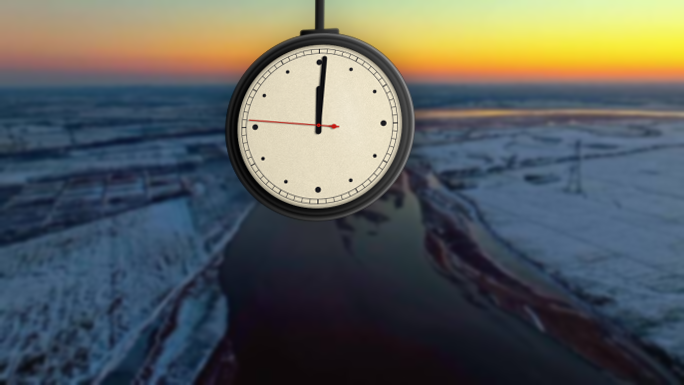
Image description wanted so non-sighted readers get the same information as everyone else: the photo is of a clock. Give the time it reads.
12:00:46
